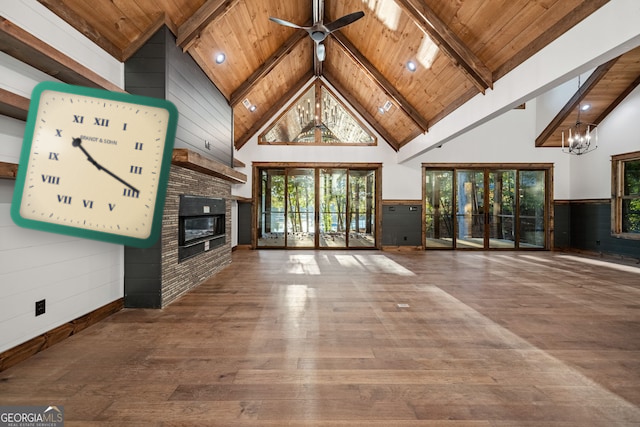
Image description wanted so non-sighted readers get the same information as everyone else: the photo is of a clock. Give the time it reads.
10:19
